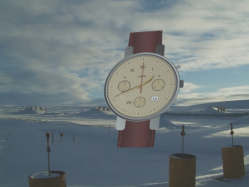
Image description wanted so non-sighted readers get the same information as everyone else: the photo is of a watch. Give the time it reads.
1:41
